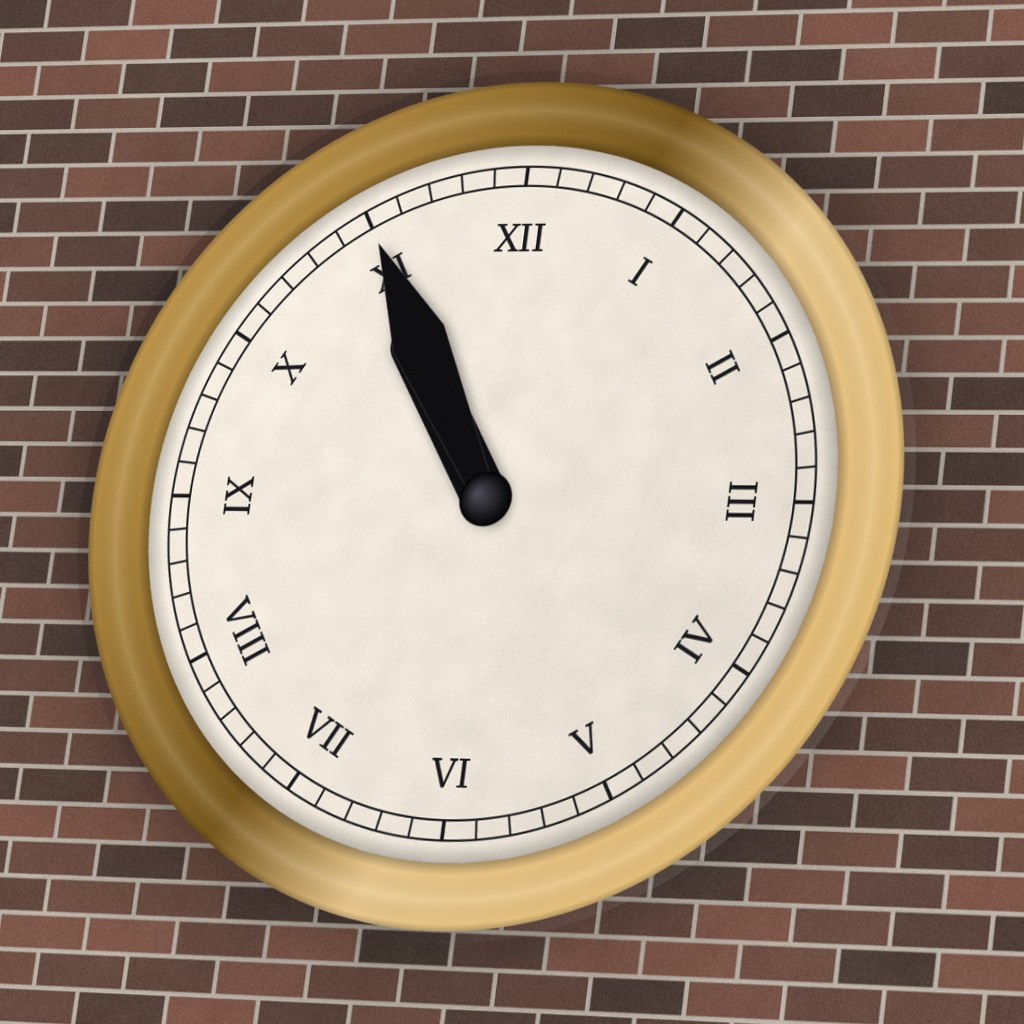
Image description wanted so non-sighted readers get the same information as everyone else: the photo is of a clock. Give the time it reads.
10:55
